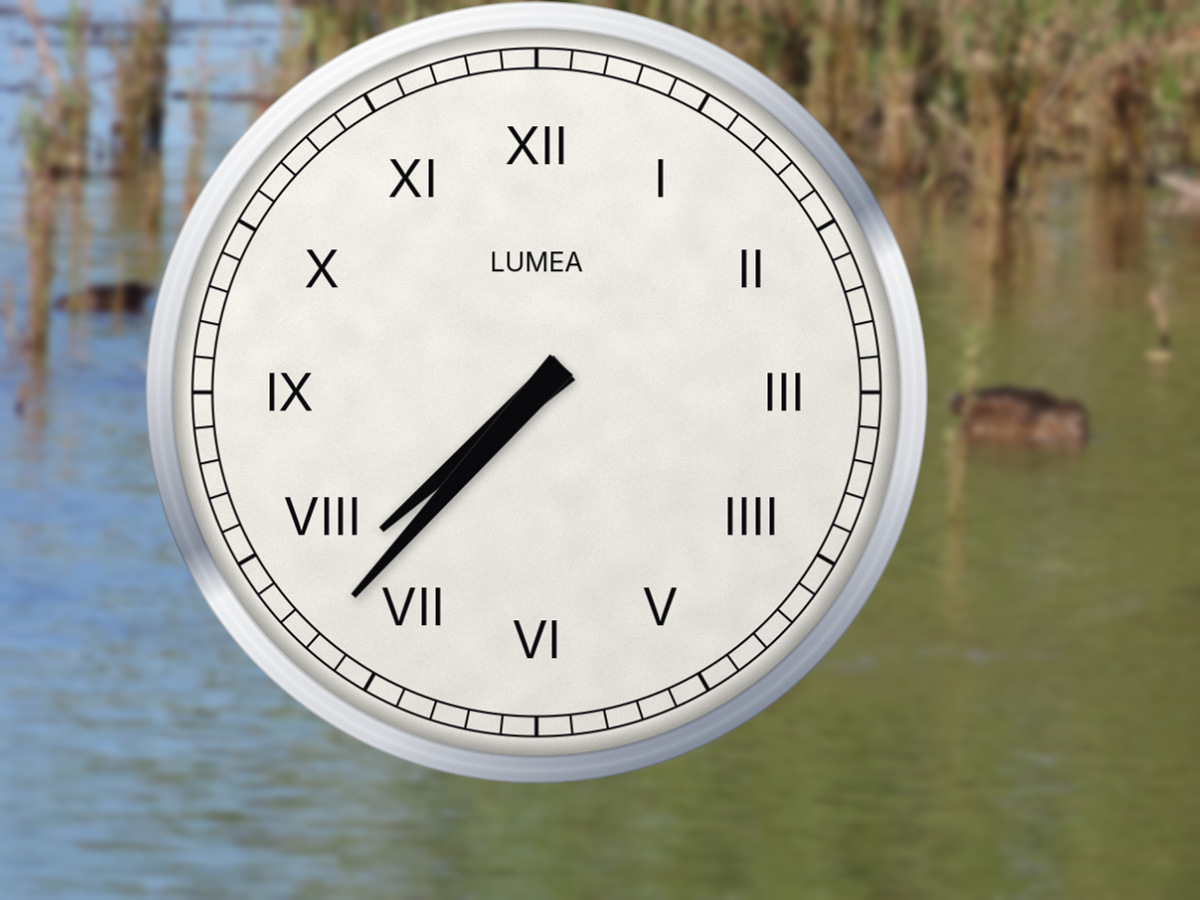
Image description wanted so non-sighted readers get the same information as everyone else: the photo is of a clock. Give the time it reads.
7:37
